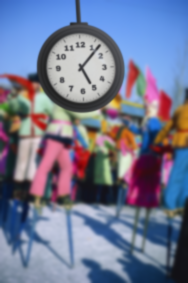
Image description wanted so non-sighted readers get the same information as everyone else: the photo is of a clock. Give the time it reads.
5:07
